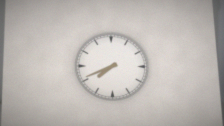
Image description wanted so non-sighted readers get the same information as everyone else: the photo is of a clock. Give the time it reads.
7:41
